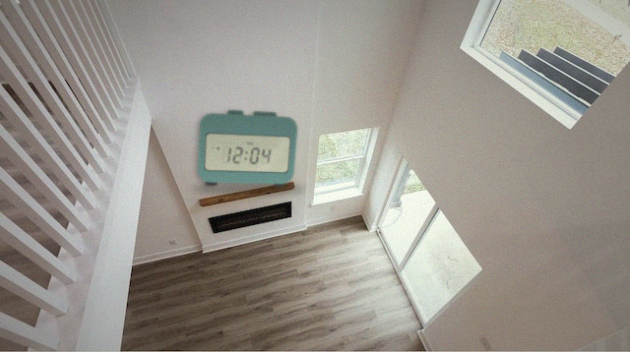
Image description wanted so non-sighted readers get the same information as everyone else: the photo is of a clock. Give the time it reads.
12:04
